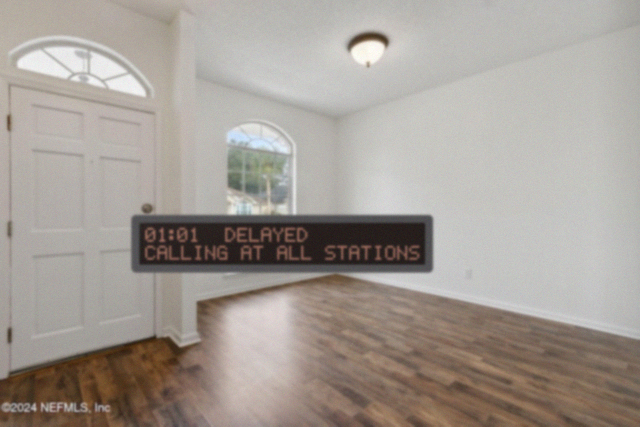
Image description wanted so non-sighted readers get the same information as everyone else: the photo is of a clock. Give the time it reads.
1:01
